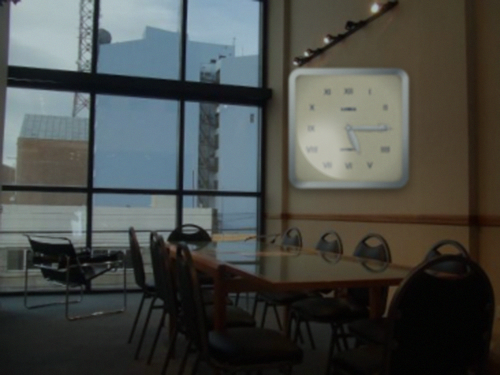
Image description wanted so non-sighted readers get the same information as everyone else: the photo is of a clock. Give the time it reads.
5:15
